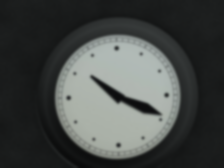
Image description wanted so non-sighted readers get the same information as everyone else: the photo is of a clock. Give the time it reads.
10:19
